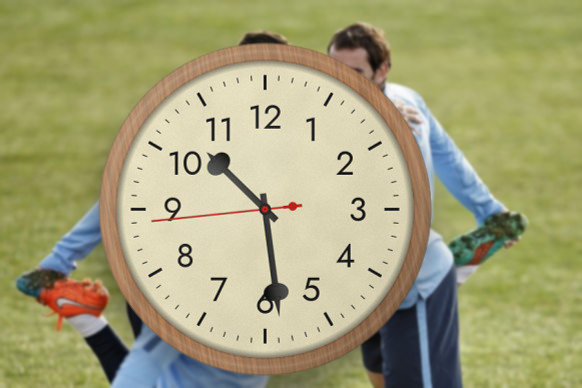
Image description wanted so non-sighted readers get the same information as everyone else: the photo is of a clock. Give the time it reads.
10:28:44
